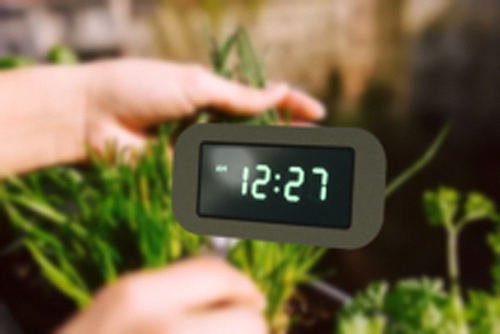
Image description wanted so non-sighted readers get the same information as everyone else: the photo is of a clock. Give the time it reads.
12:27
